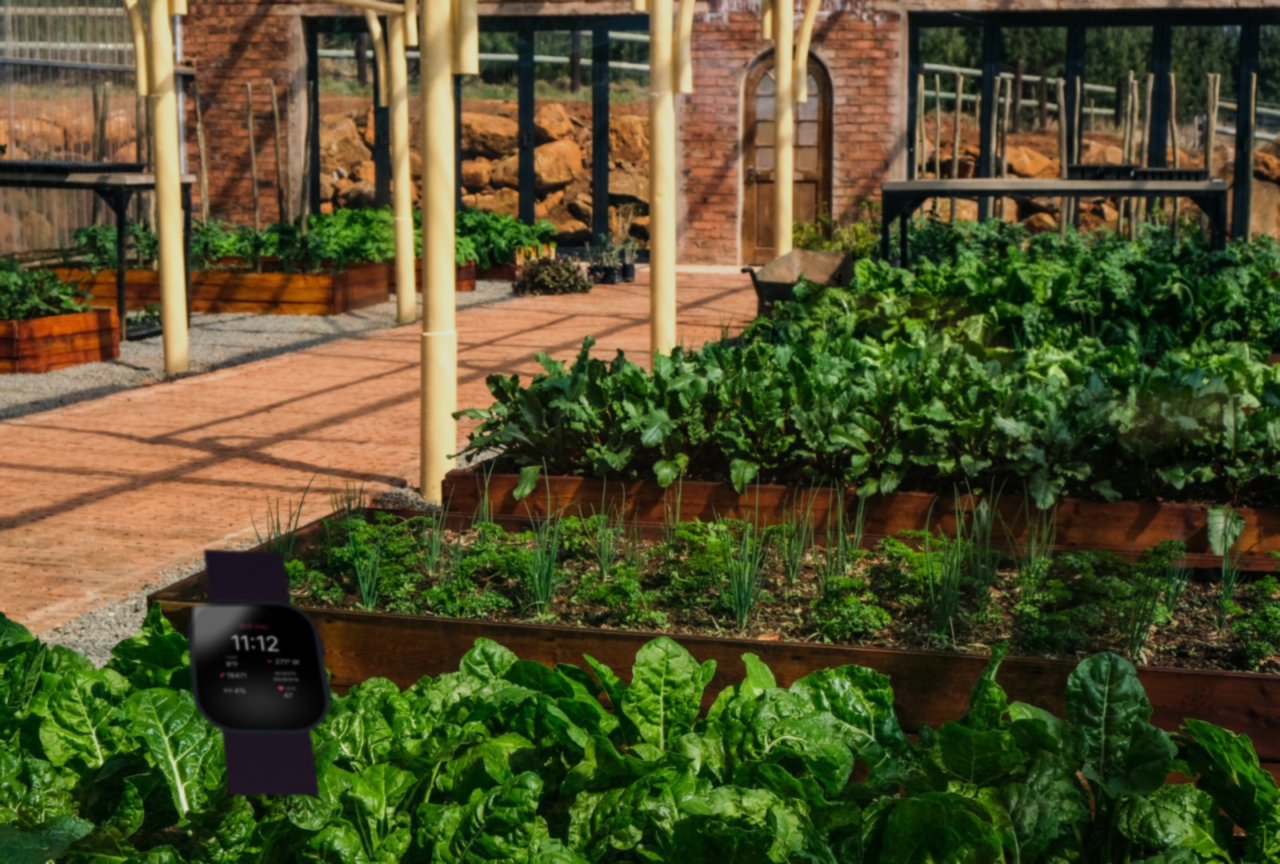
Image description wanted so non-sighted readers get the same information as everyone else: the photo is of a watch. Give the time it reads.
11:12
